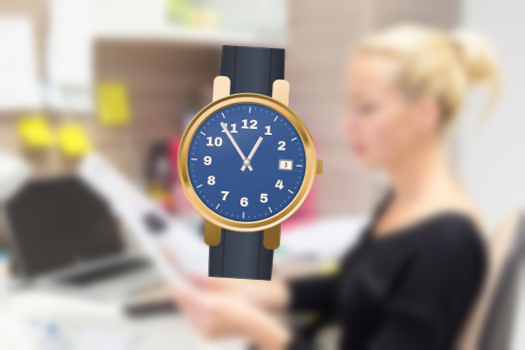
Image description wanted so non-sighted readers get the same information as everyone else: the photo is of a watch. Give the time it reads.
12:54
